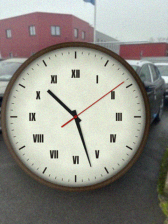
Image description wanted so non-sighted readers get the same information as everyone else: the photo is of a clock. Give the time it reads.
10:27:09
